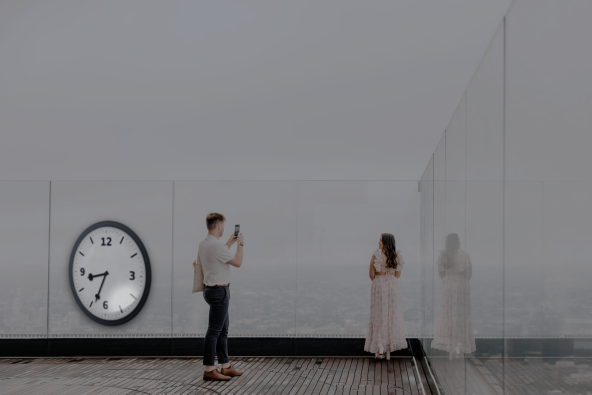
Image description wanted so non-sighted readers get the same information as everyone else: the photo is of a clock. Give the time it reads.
8:34
